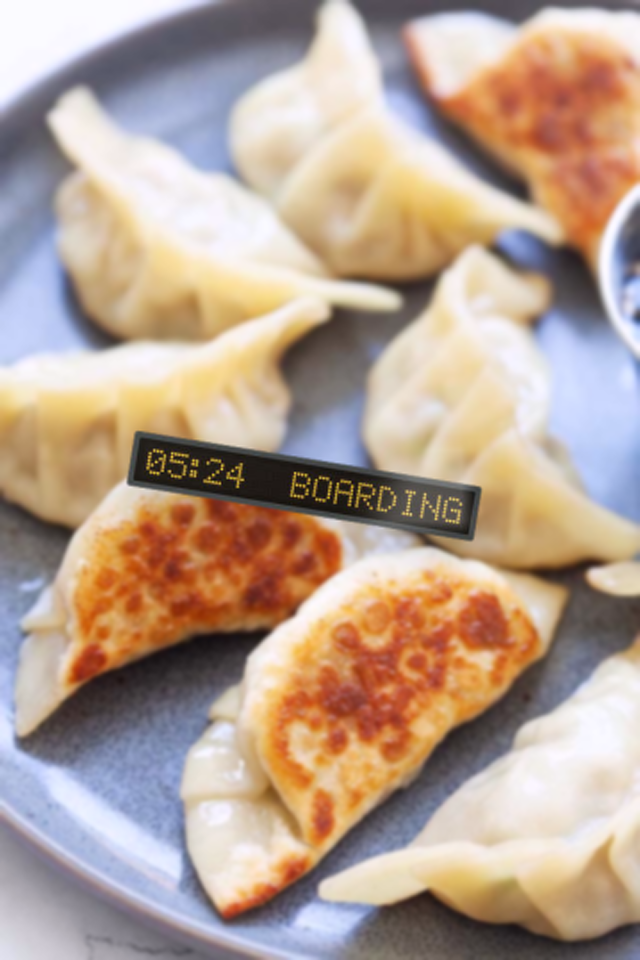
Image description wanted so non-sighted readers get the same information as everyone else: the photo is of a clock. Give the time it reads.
5:24
